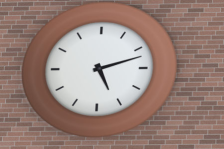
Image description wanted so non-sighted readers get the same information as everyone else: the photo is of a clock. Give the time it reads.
5:12
